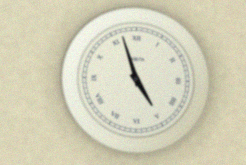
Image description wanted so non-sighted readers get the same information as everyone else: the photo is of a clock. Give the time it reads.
4:57
